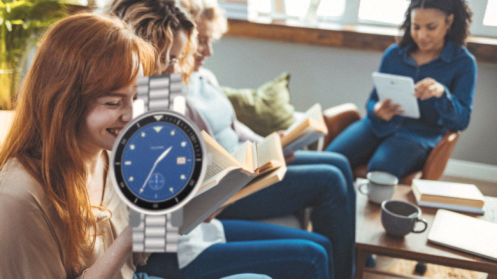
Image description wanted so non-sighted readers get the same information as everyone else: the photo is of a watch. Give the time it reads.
1:35
